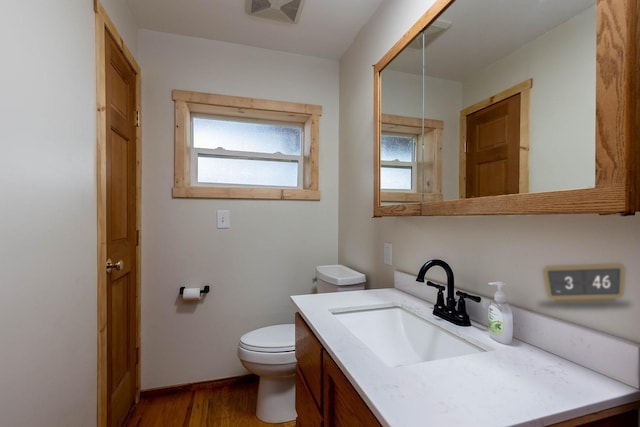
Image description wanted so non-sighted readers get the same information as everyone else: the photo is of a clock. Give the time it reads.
3:46
